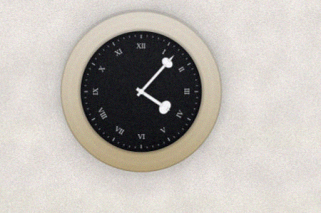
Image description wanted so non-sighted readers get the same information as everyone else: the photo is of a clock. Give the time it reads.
4:07
